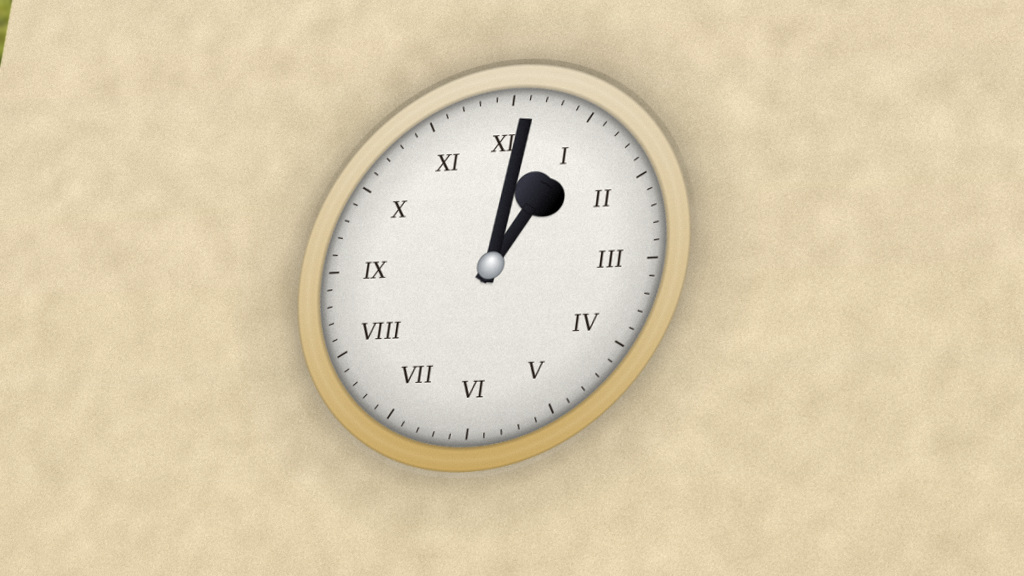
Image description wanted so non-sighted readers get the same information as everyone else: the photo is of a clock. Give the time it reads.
1:01
